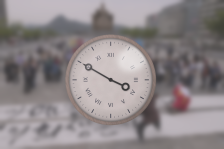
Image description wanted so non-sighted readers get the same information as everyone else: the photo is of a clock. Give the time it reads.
3:50
